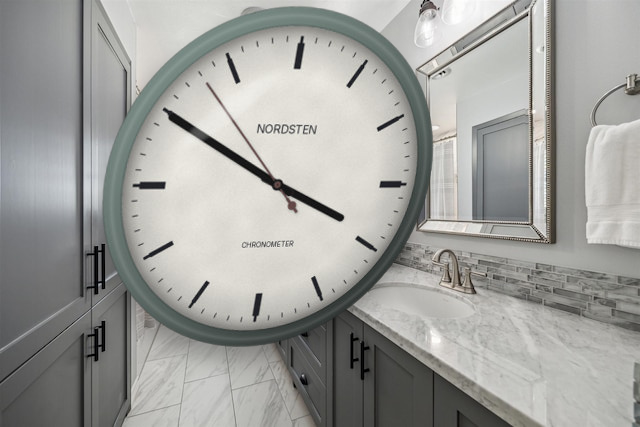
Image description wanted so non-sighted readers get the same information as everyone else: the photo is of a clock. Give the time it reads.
3:49:53
